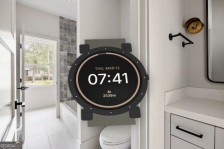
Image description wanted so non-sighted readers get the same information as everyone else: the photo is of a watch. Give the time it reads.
7:41
